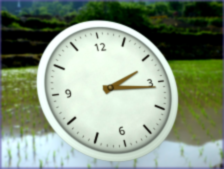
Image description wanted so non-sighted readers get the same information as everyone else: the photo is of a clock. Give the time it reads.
2:16
